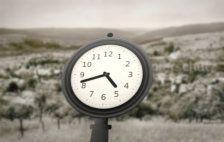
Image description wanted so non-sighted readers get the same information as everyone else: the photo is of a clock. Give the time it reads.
4:42
